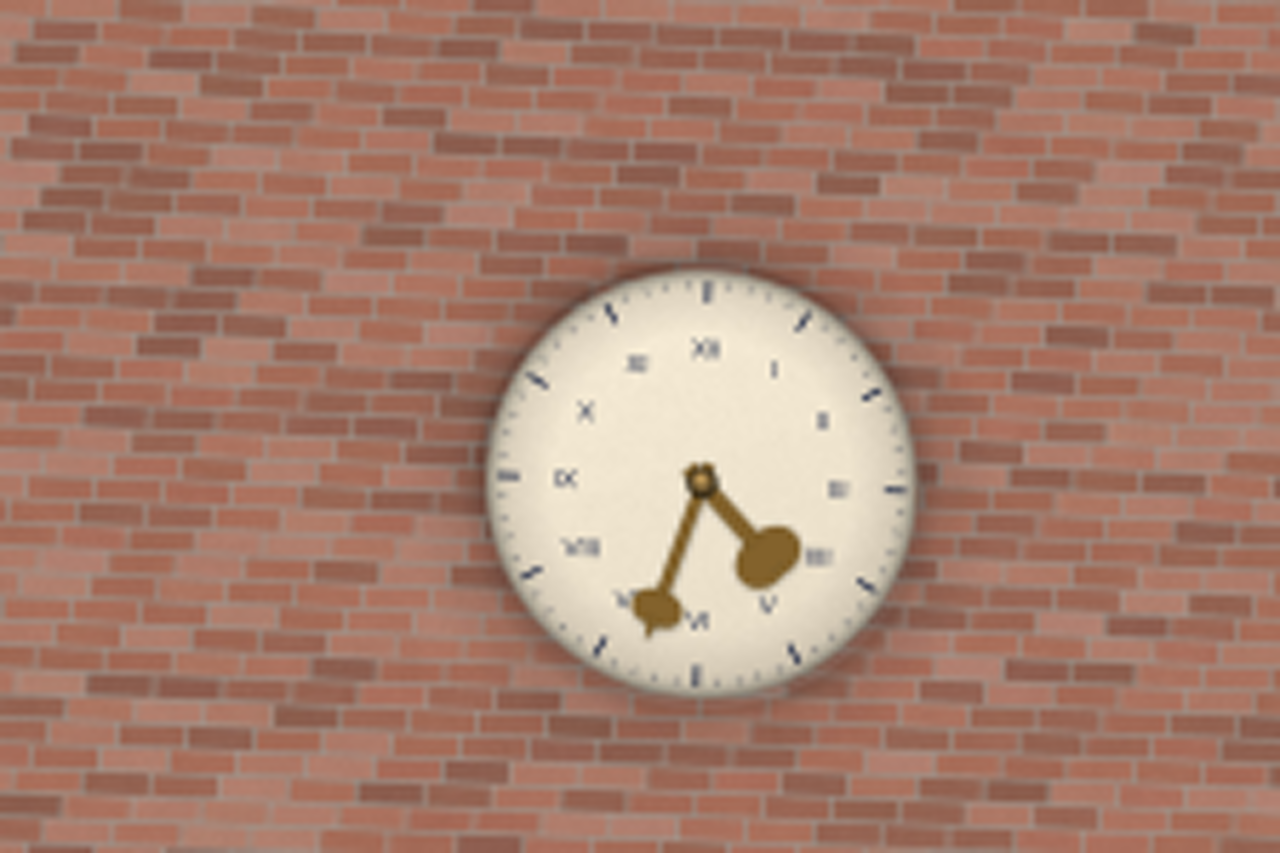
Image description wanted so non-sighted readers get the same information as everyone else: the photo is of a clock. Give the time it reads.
4:33
